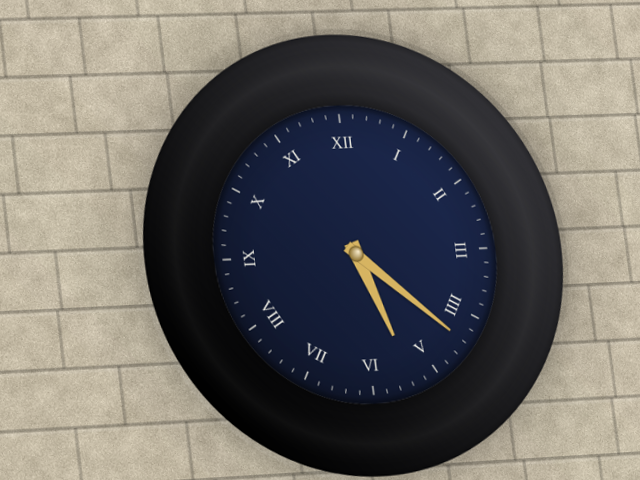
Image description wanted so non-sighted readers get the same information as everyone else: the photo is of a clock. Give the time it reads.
5:22
